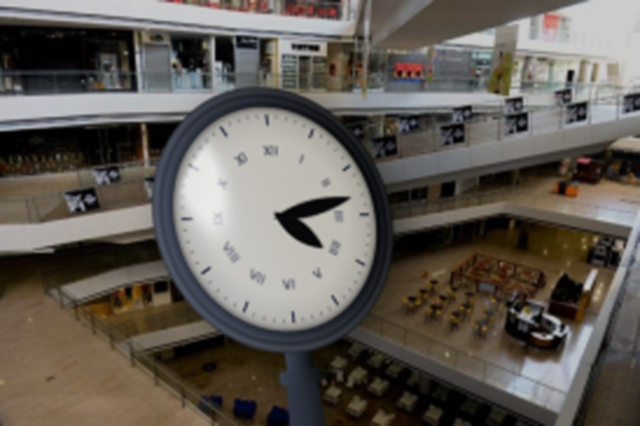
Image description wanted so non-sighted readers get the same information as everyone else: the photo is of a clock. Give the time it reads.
4:13
